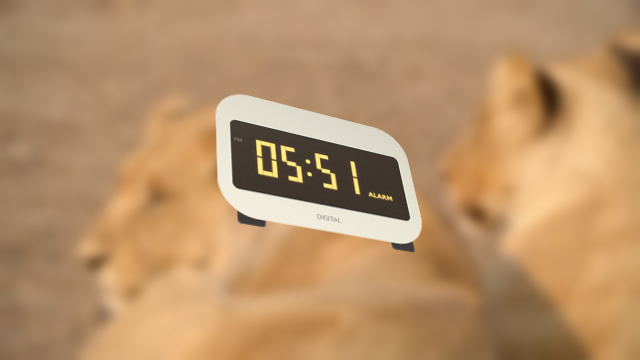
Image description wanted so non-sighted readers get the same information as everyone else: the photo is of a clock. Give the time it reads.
5:51
